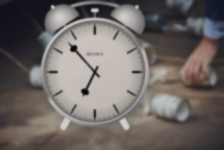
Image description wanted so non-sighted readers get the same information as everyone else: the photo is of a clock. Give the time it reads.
6:53
